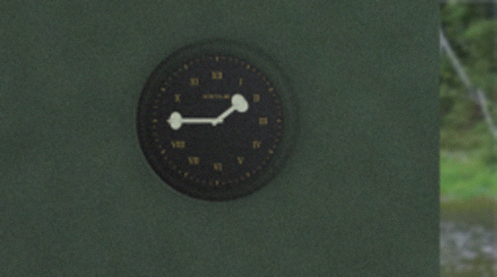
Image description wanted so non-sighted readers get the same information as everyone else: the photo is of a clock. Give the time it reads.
1:45
